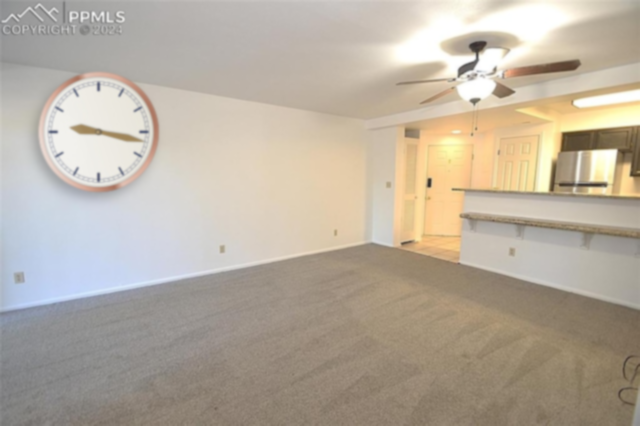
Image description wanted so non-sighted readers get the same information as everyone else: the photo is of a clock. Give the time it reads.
9:17
